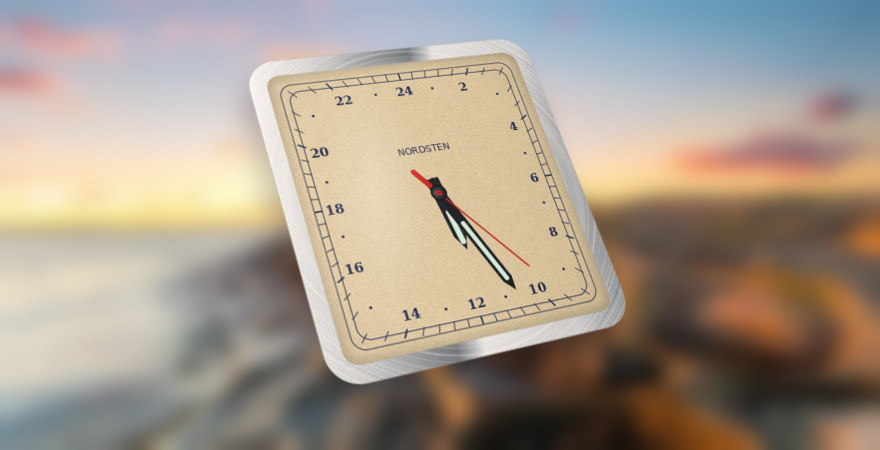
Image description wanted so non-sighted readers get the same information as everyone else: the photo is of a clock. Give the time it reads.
11:26:24
